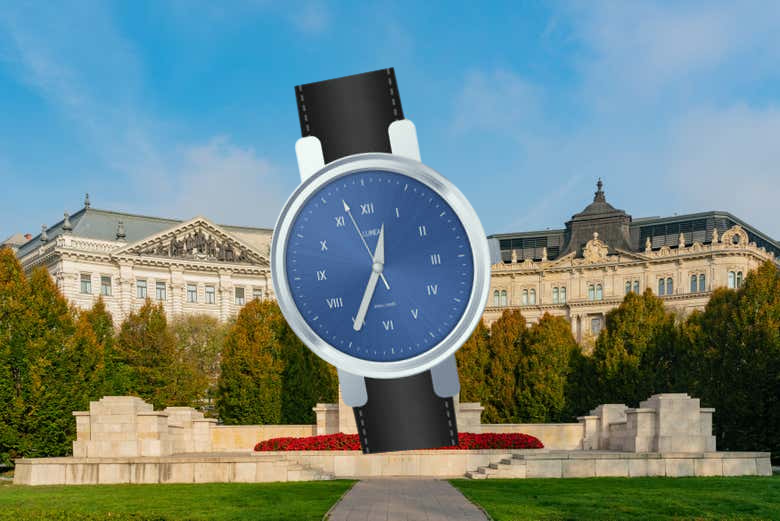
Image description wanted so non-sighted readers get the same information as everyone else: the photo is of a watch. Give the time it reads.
12:34:57
